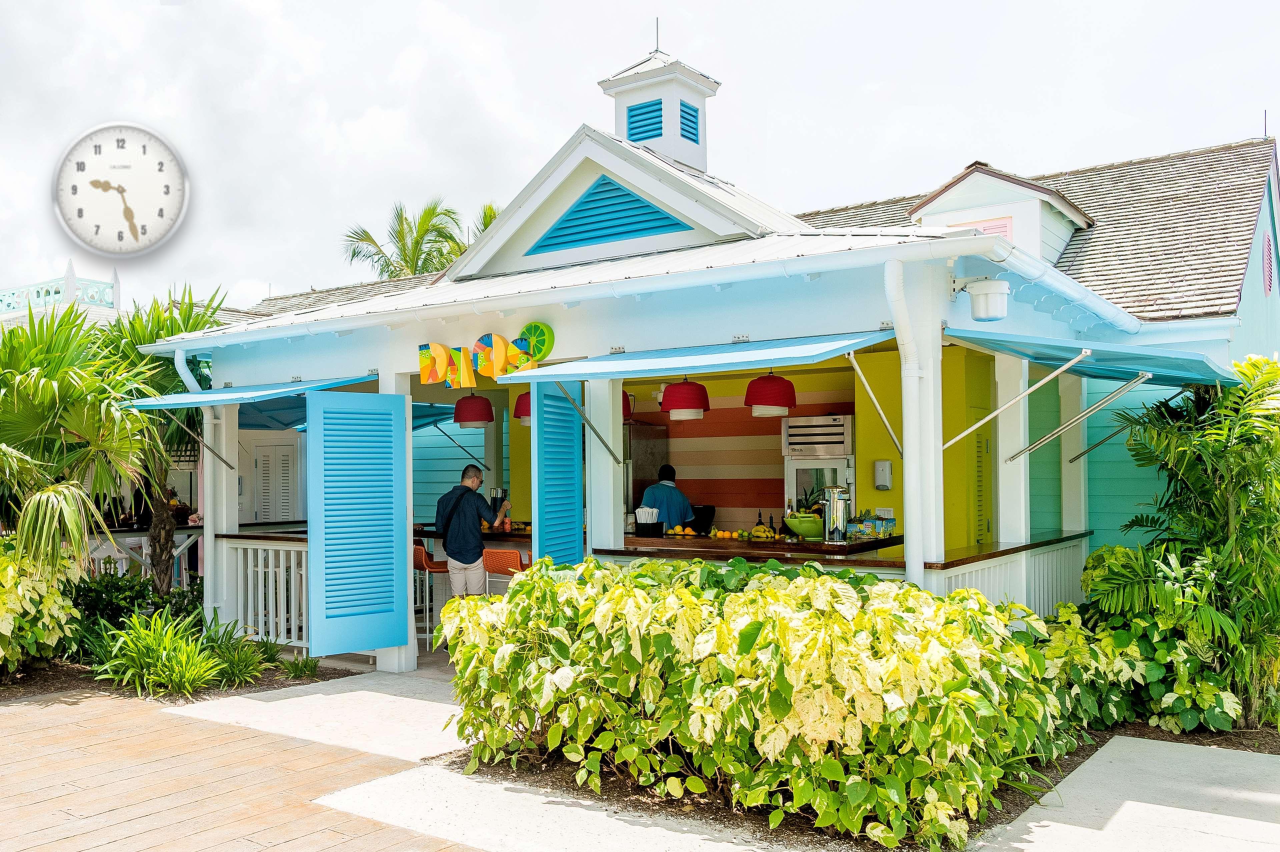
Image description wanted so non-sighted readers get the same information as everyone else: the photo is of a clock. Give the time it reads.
9:27
